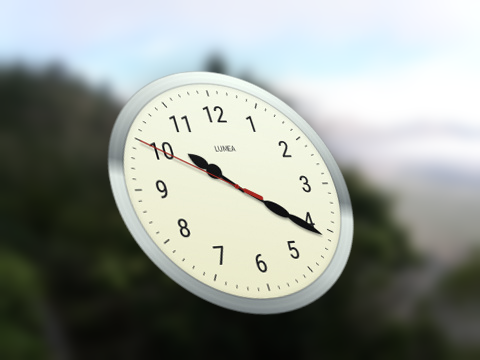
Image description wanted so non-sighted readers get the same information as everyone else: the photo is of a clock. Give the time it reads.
10:20:50
